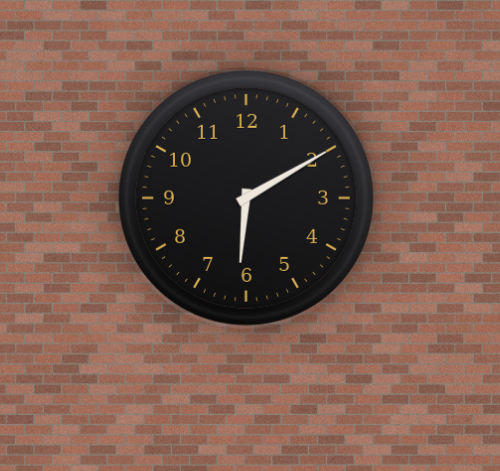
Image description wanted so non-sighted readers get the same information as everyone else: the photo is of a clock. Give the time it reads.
6:10
